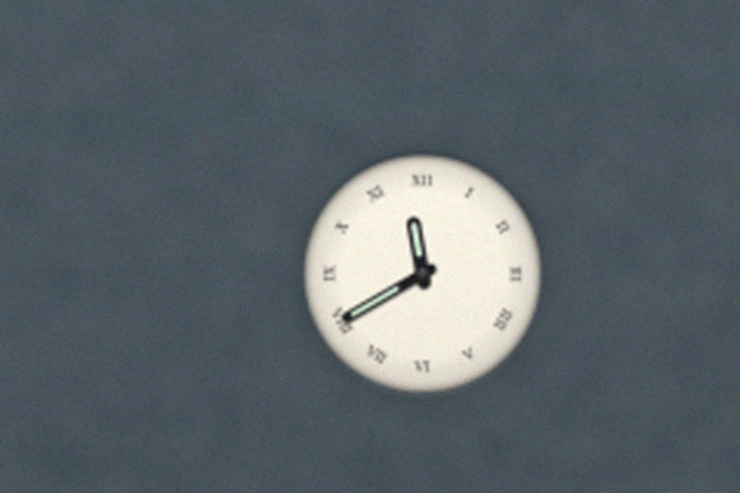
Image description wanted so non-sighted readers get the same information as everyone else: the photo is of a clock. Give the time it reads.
11:40
